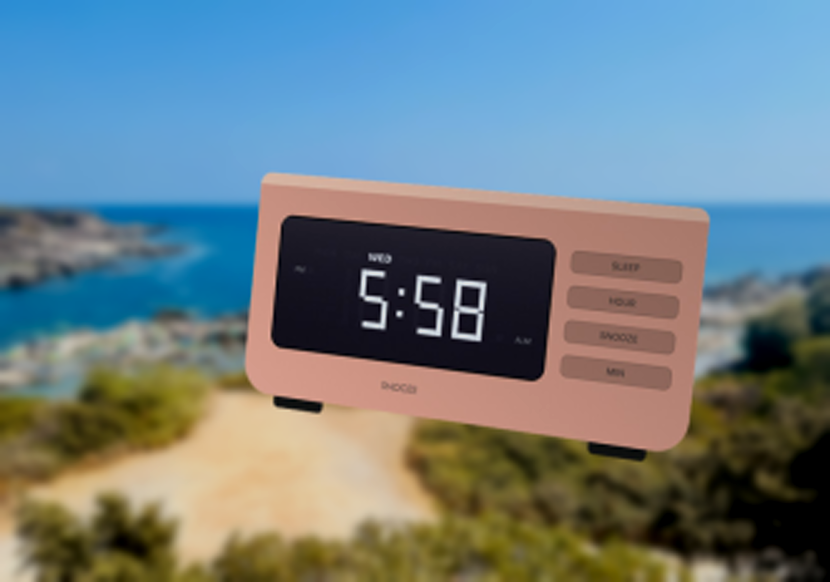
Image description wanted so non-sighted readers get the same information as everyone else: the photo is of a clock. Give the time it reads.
5:58
